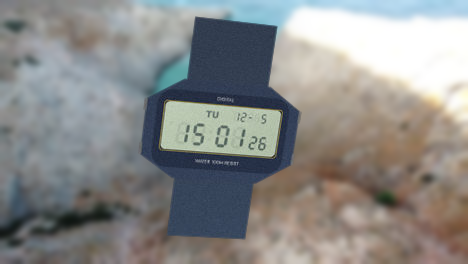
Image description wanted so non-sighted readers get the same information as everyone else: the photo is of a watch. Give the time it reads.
15:01:26
